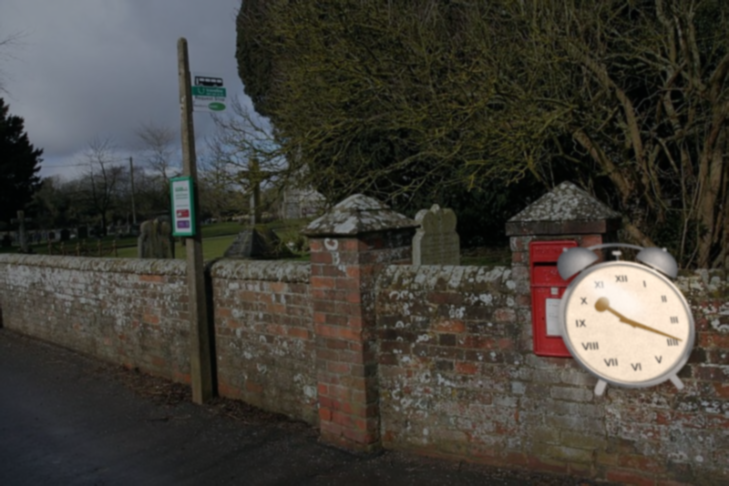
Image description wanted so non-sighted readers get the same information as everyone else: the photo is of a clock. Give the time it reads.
10:19
